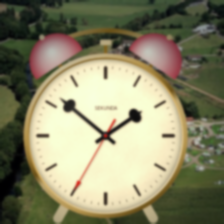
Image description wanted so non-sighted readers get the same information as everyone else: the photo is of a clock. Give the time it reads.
1:51:35
